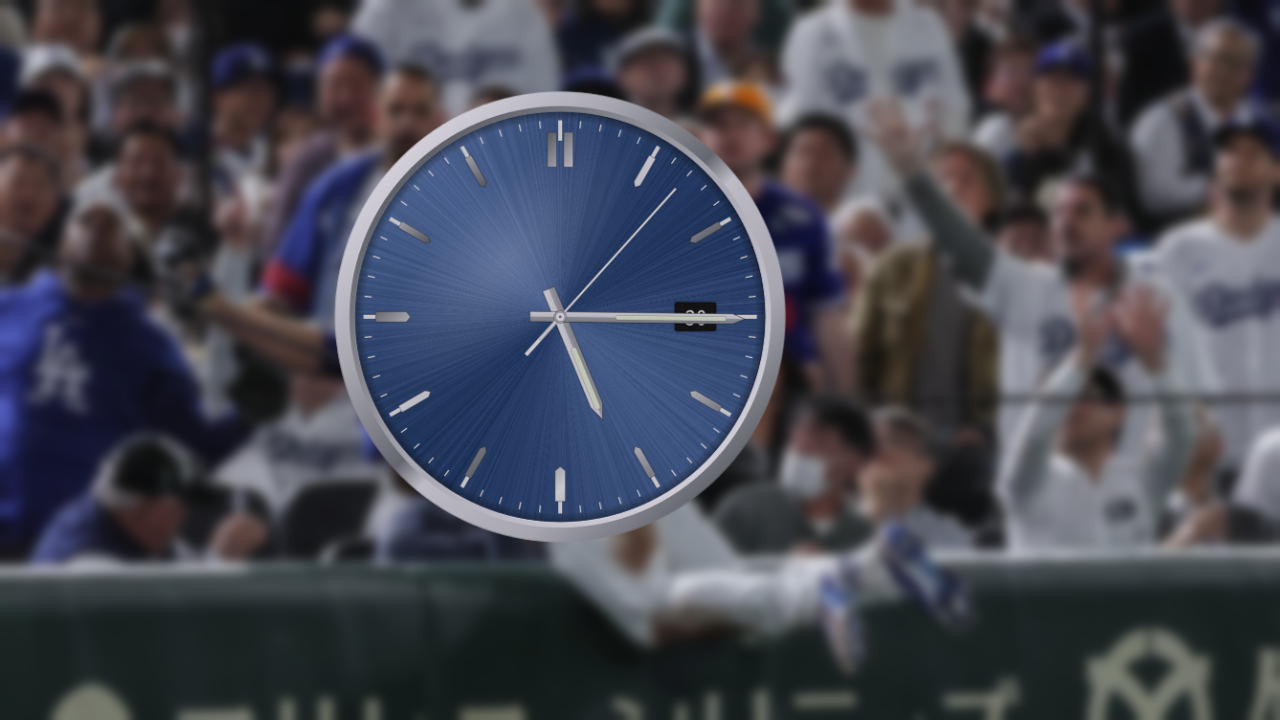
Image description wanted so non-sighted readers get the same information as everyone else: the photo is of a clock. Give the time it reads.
5:15:07
